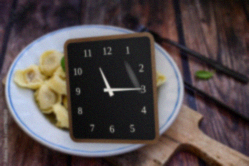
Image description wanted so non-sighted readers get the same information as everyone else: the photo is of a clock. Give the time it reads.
11:15
